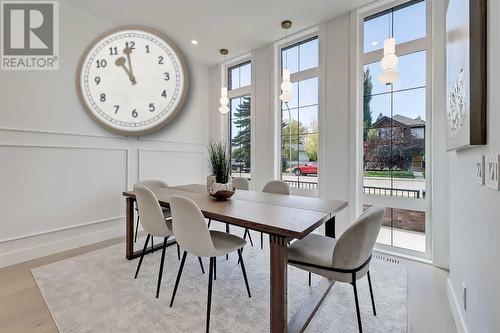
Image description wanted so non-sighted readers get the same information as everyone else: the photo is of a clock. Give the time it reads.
10:59
